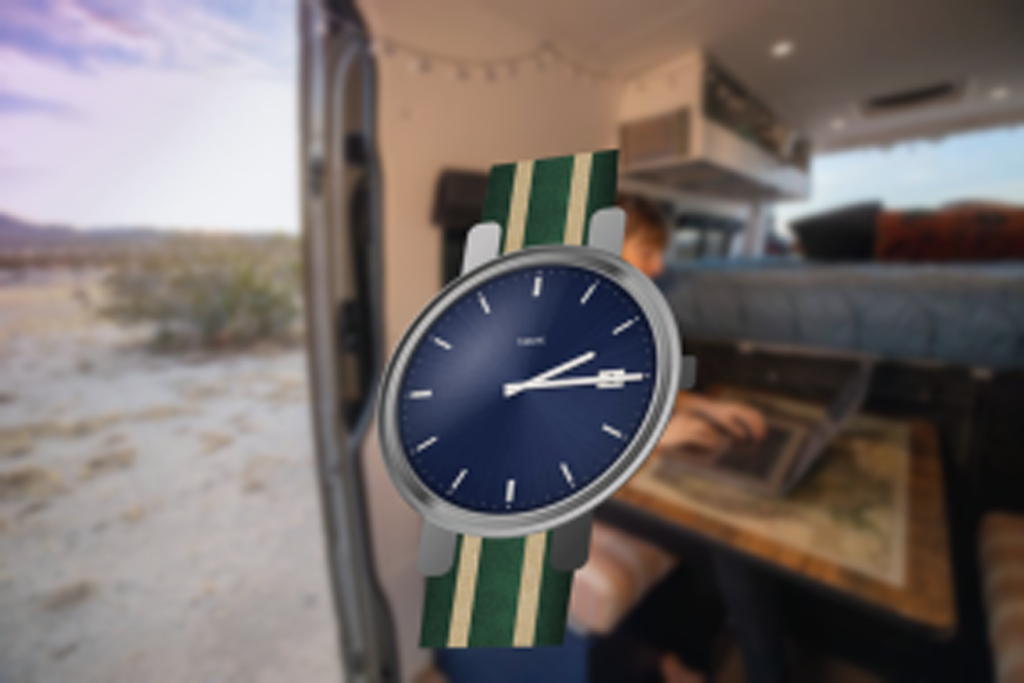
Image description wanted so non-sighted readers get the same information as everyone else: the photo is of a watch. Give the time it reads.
2:15
